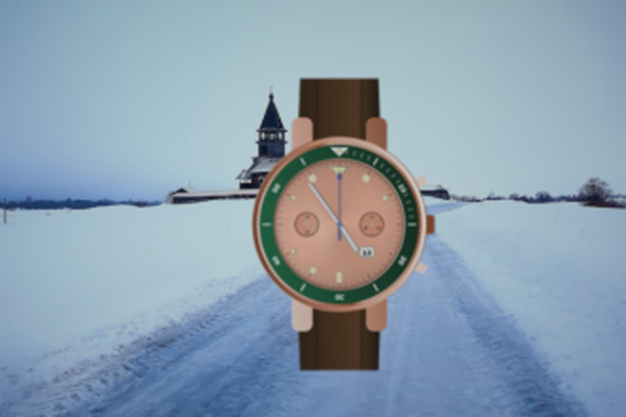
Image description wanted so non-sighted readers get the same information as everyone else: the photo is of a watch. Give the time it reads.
4:54
